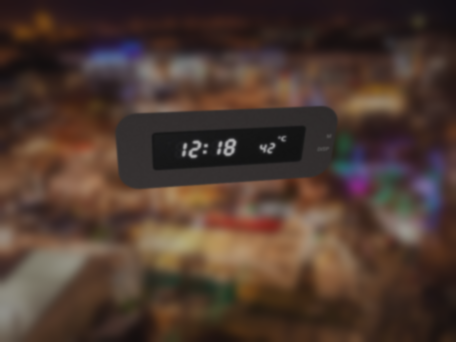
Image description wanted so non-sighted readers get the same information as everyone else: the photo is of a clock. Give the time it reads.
12:18
